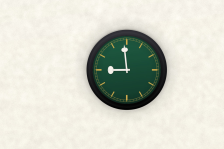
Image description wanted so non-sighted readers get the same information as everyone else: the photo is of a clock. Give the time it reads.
8:59
